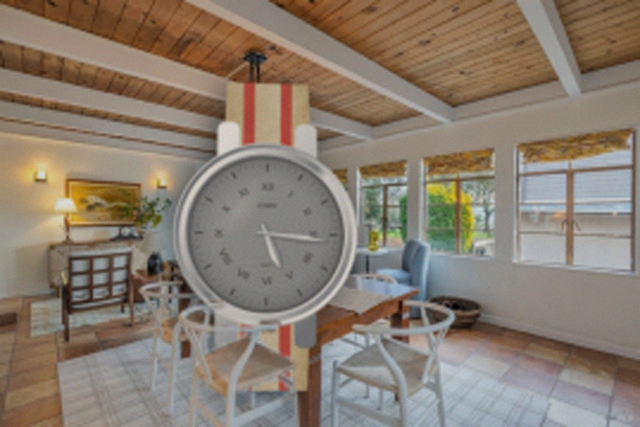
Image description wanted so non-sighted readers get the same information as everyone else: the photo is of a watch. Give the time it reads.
5:16
